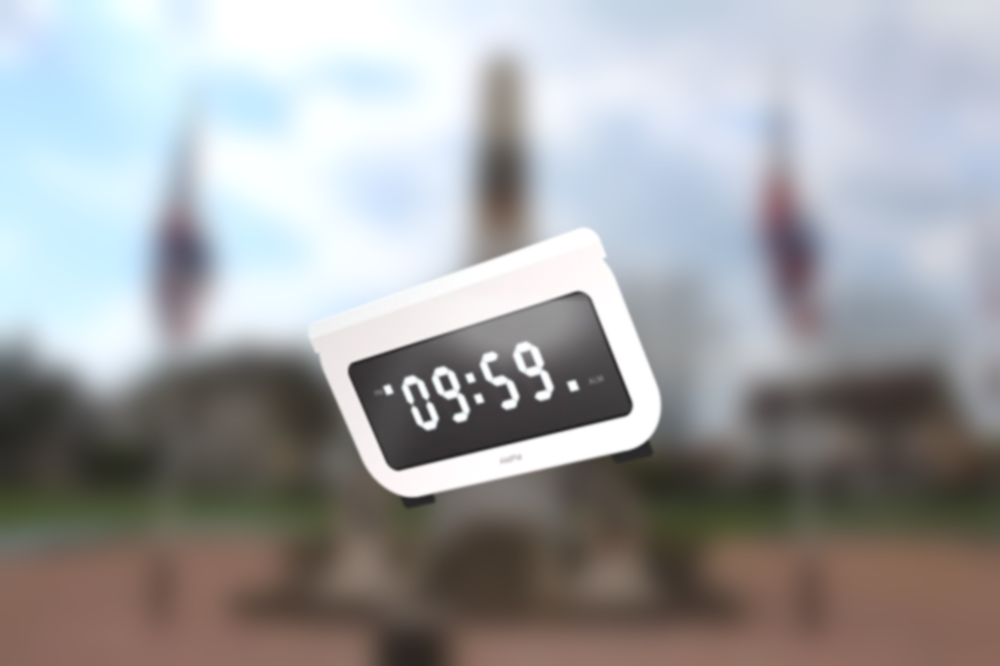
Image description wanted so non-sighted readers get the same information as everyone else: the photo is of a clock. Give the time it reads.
9:59
